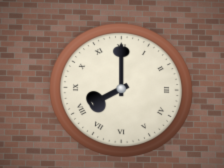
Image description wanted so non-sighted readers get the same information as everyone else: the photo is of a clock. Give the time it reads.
8:00
